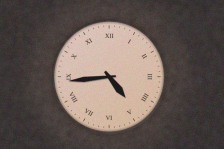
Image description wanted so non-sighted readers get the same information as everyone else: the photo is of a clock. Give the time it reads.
4:44
